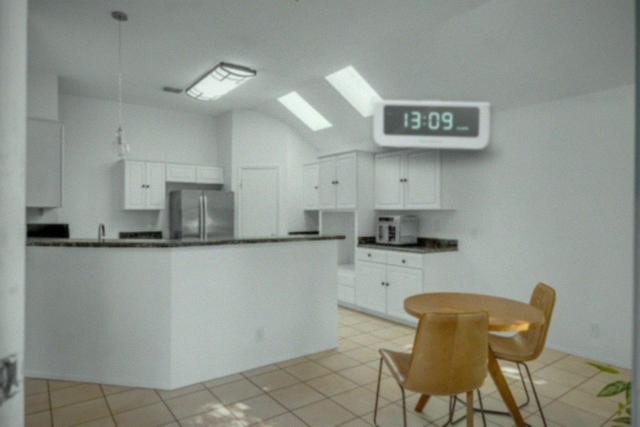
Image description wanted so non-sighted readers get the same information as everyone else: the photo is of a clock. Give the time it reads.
13:09
